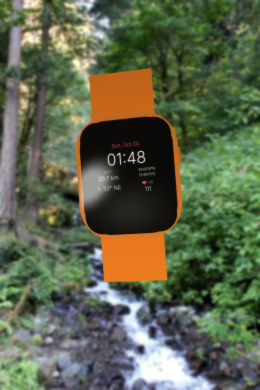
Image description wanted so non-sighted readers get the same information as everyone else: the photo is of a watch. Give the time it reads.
1:48
